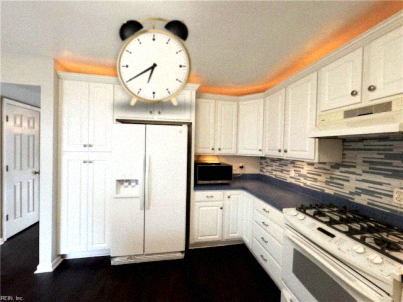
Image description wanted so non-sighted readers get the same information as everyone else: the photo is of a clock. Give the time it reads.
6:40
